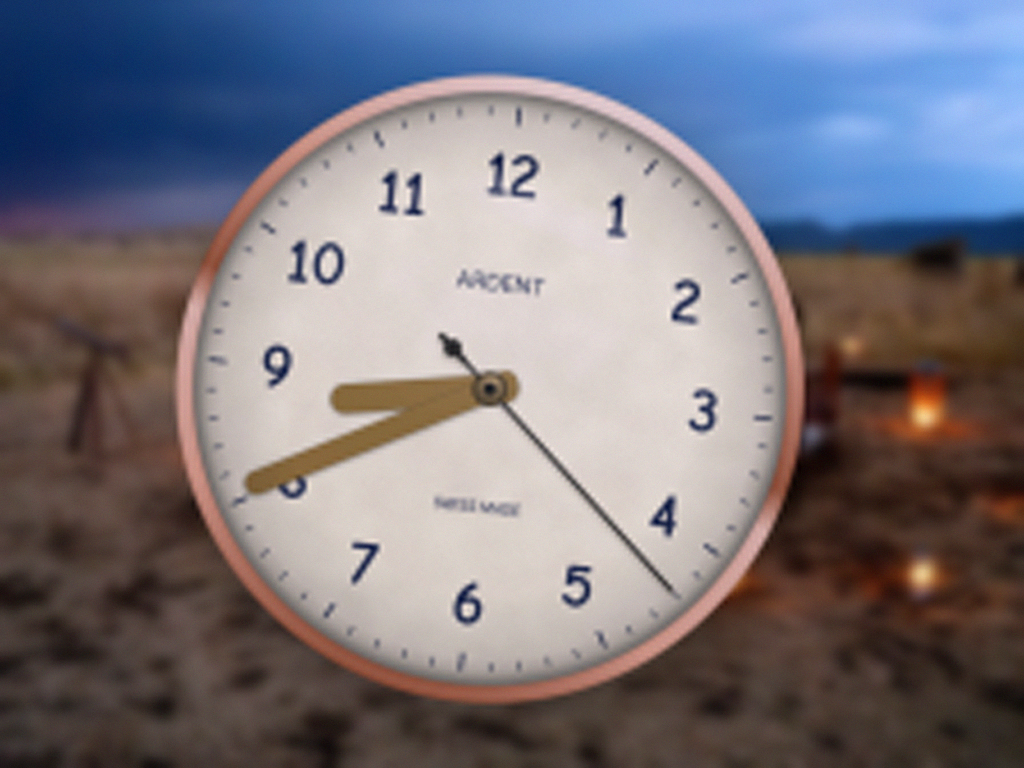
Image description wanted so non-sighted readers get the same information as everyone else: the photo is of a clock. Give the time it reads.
8:40:22
